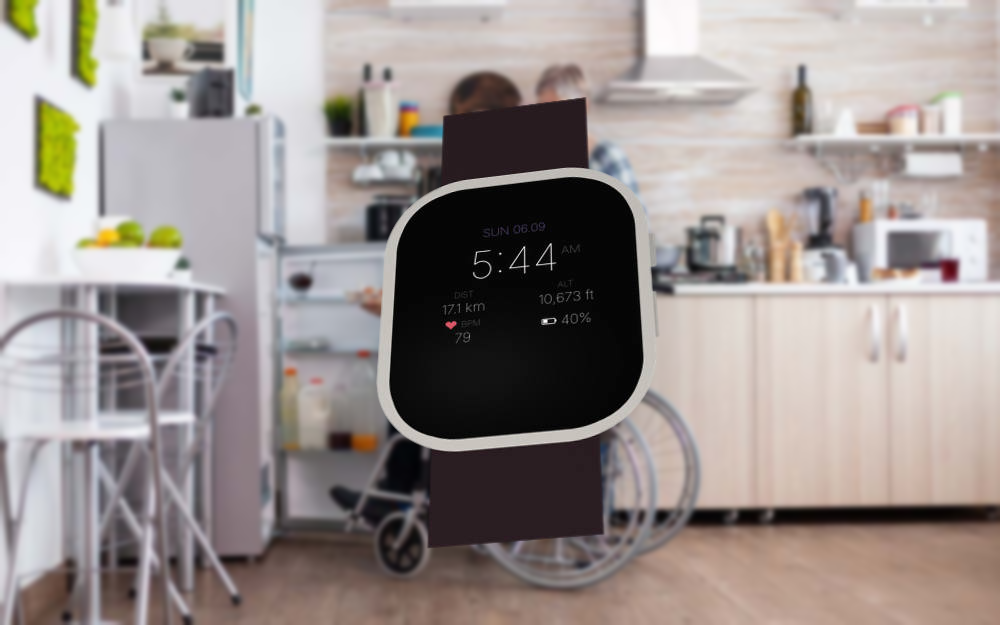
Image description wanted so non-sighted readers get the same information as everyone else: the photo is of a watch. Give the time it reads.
5:44
